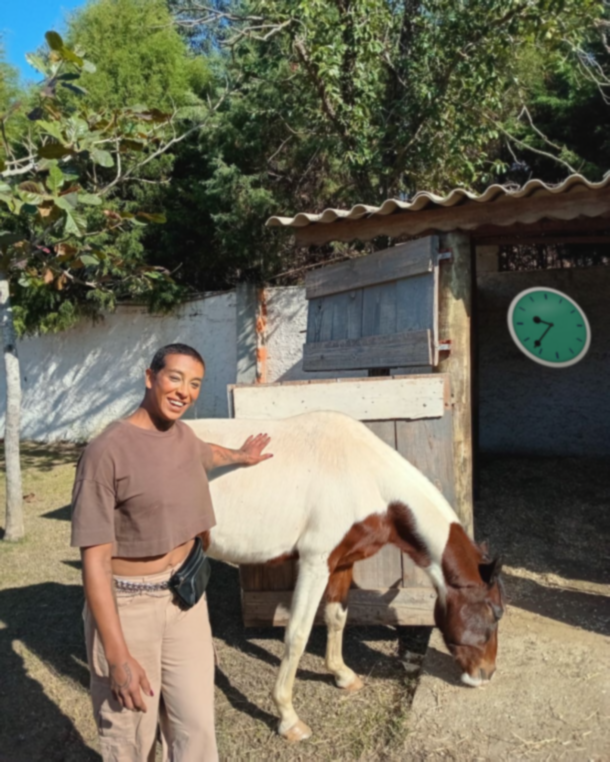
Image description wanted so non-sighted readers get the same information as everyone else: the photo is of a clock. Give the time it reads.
9:37
